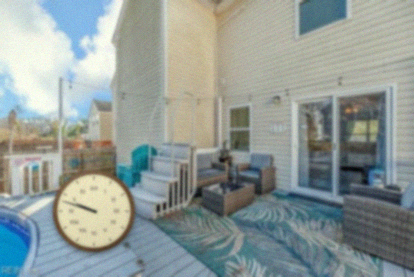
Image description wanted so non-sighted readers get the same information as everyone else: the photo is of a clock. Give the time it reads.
9:48
